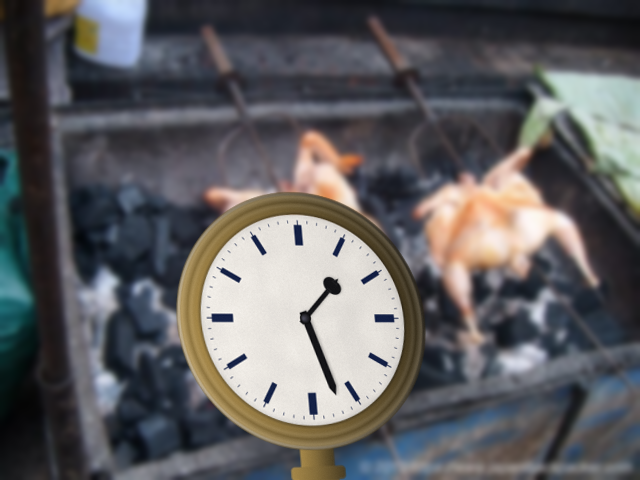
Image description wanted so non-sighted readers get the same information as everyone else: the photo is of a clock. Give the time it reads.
1:27
